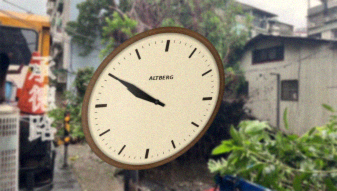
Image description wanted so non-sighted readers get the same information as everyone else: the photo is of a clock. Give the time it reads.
9:50
